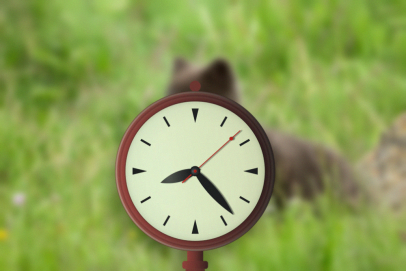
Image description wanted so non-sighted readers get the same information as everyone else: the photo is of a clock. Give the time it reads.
8:23:08
